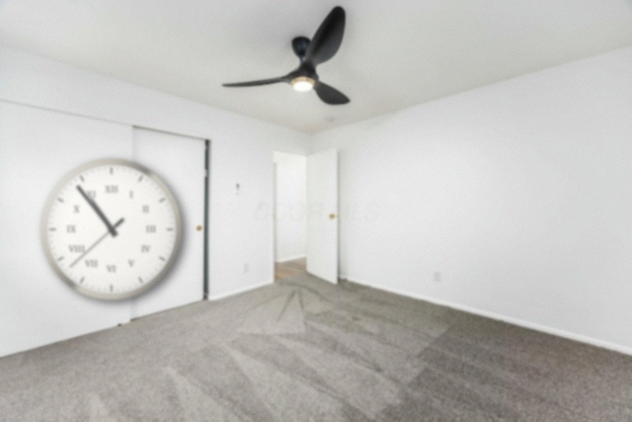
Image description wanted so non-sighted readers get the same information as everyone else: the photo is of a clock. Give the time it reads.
10:53:38
